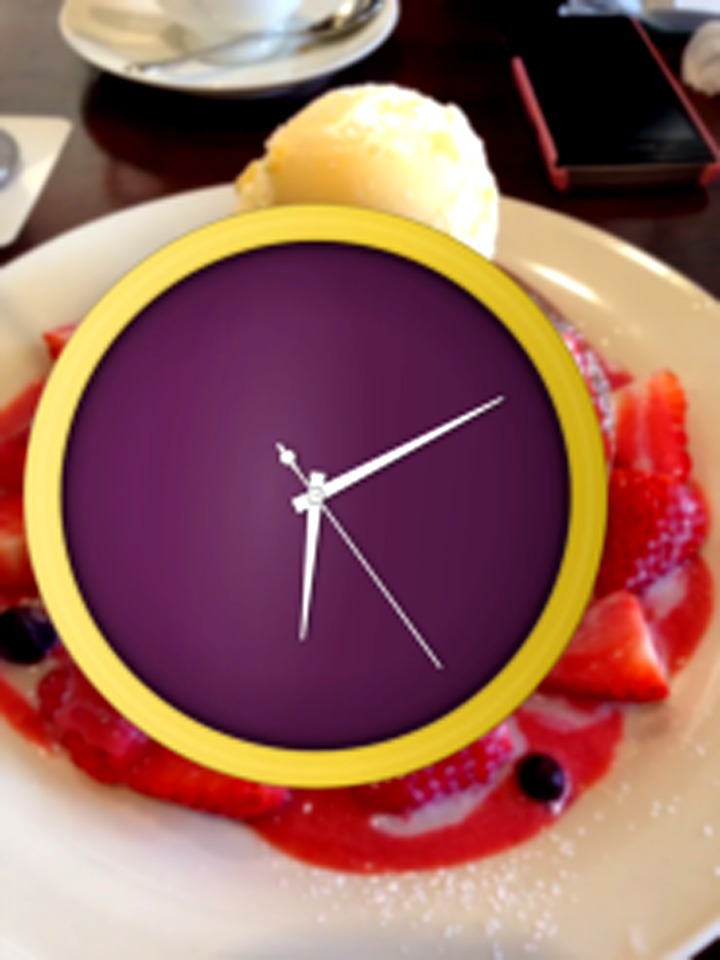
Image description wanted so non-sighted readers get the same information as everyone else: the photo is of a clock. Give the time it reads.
6:10:24
